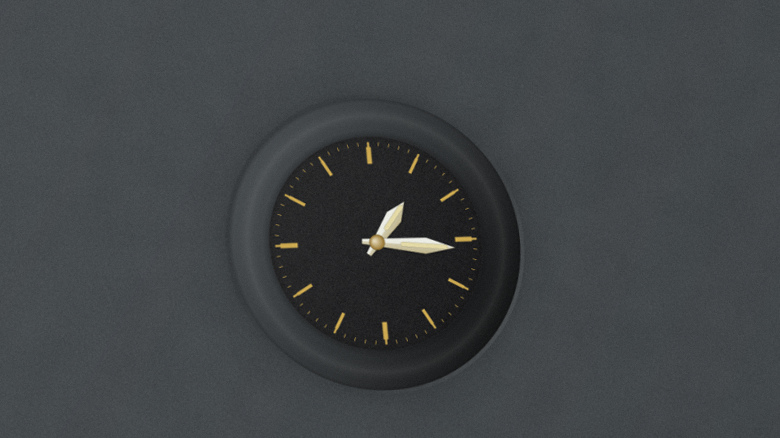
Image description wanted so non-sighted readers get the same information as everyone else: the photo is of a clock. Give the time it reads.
1:16
